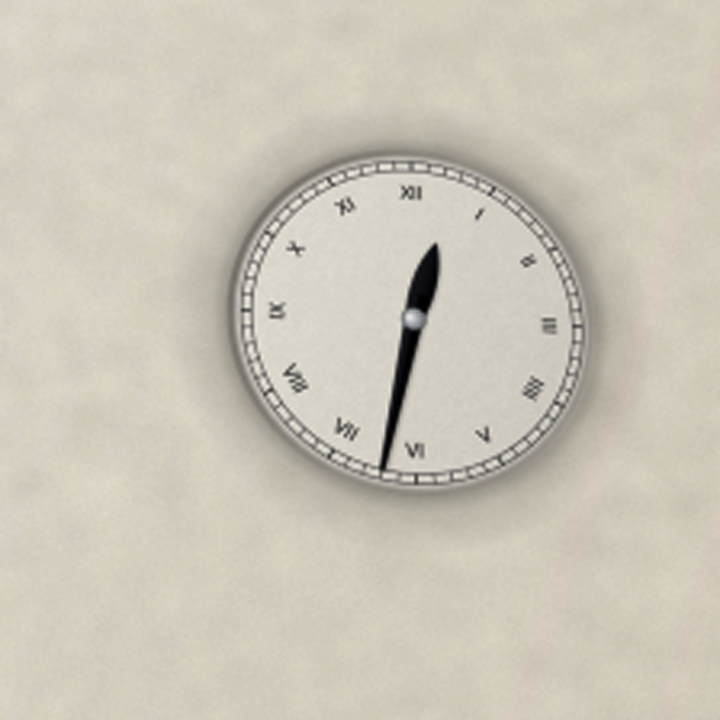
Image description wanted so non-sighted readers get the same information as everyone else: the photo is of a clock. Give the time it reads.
12:32
